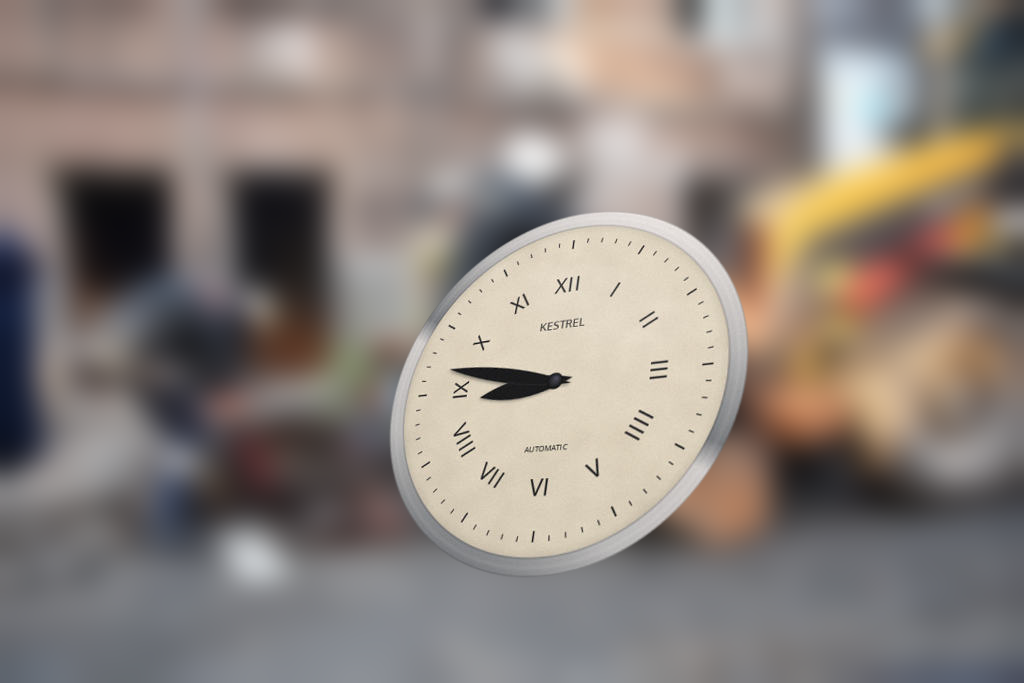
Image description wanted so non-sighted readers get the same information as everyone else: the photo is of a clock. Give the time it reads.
8:47
